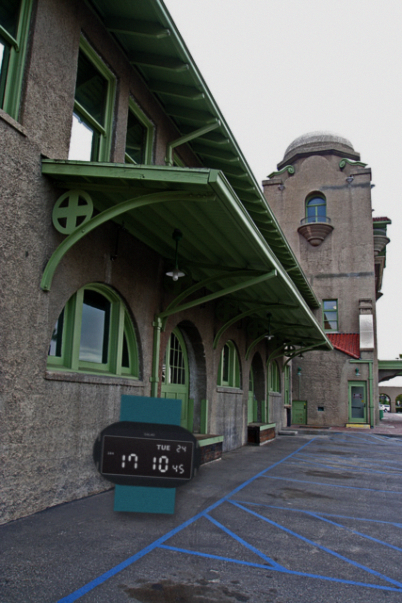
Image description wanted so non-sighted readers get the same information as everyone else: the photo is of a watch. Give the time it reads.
17:10
